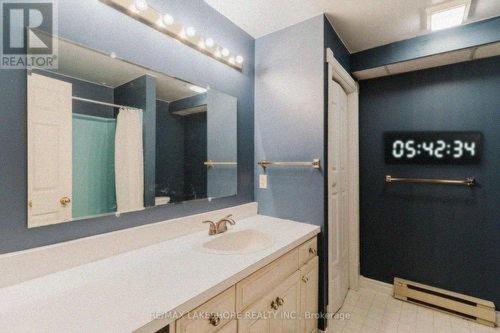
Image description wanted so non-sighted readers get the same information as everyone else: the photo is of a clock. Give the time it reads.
5:42:34
